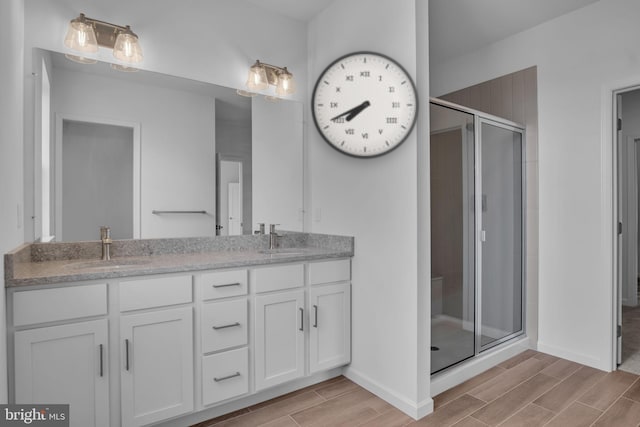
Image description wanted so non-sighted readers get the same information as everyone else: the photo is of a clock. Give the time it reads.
7:41
